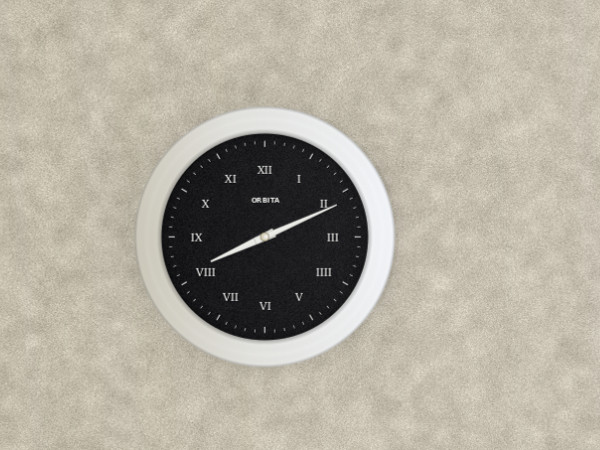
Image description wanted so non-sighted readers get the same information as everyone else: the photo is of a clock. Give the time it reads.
8:11
